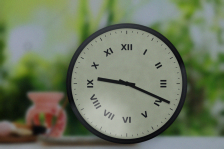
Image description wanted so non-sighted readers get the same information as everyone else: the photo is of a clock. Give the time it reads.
9:19
